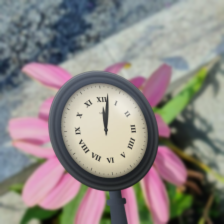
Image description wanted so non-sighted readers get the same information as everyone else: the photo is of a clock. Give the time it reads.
12:02
